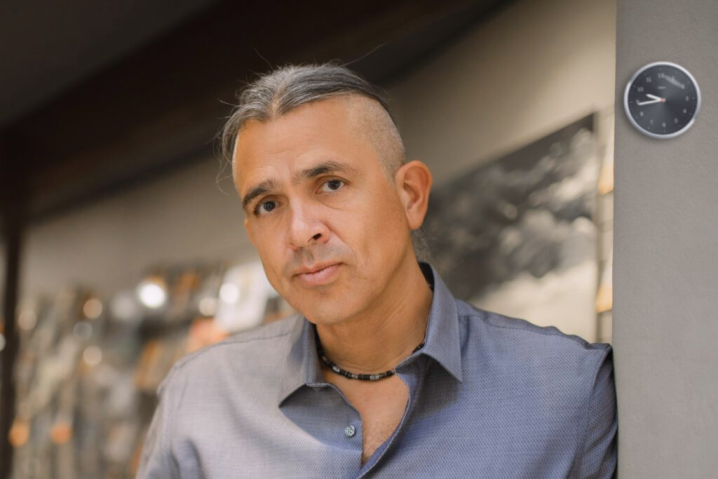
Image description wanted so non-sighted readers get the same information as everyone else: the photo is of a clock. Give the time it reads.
9:44
